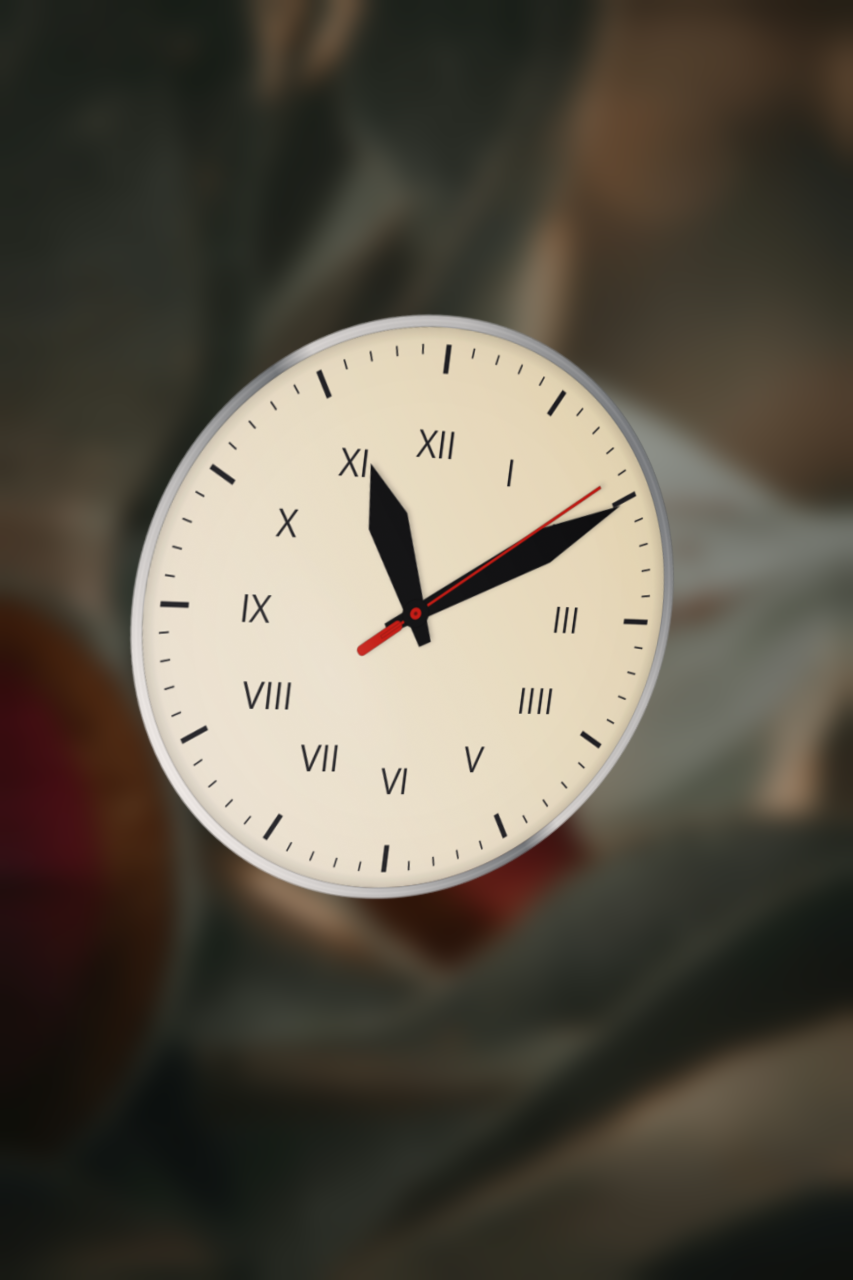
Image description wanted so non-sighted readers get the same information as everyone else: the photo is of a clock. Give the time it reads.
11:10:09
